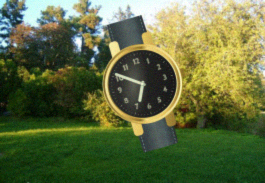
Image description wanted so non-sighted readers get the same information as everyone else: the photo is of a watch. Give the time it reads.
6:51
